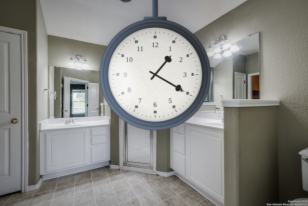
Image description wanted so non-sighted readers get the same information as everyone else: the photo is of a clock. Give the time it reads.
1:20
